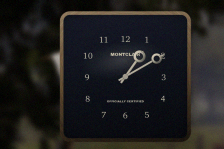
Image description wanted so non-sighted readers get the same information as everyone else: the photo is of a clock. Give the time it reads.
1:10
